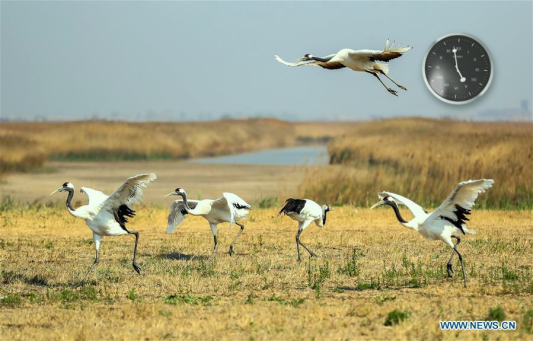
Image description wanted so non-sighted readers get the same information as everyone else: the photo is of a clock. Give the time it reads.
4:58
